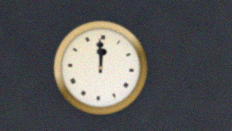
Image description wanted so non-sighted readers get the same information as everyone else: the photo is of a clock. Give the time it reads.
11:59
